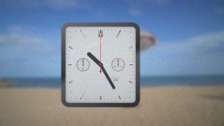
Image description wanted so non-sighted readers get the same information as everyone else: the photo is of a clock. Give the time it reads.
10:25
